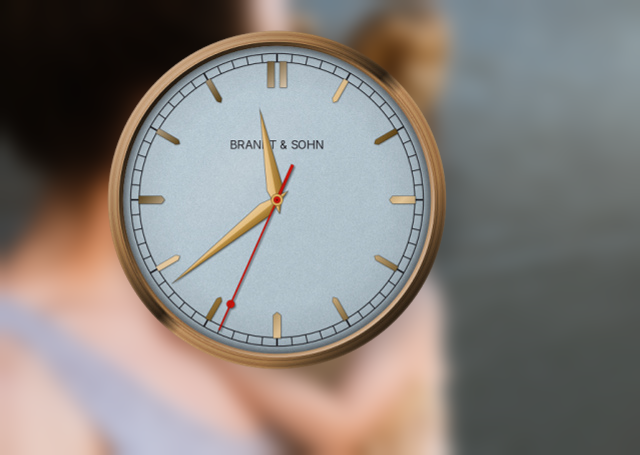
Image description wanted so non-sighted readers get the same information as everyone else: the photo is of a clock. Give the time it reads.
11:38:34
